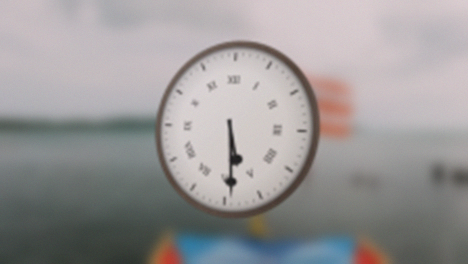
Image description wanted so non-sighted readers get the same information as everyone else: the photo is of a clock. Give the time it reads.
5:29
